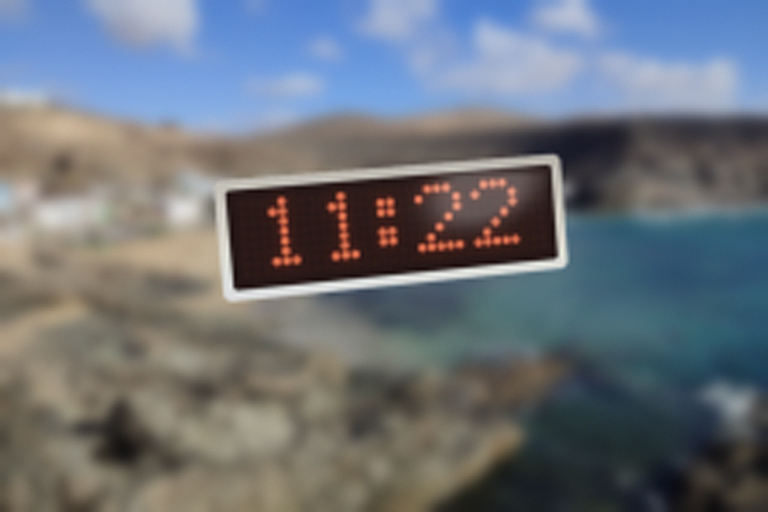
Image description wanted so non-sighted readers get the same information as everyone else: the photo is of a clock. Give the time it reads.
11:22
